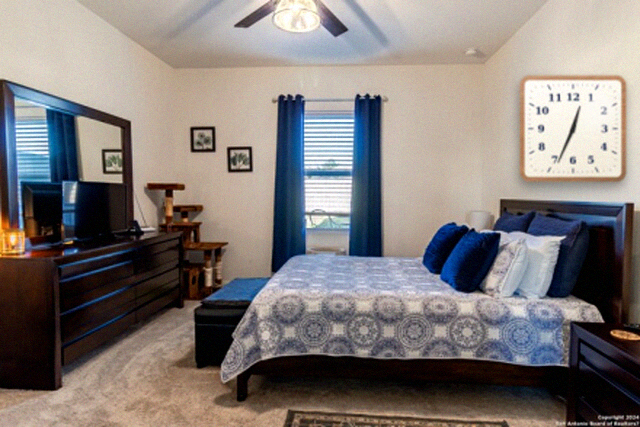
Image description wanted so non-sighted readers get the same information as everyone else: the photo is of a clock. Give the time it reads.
12:34
